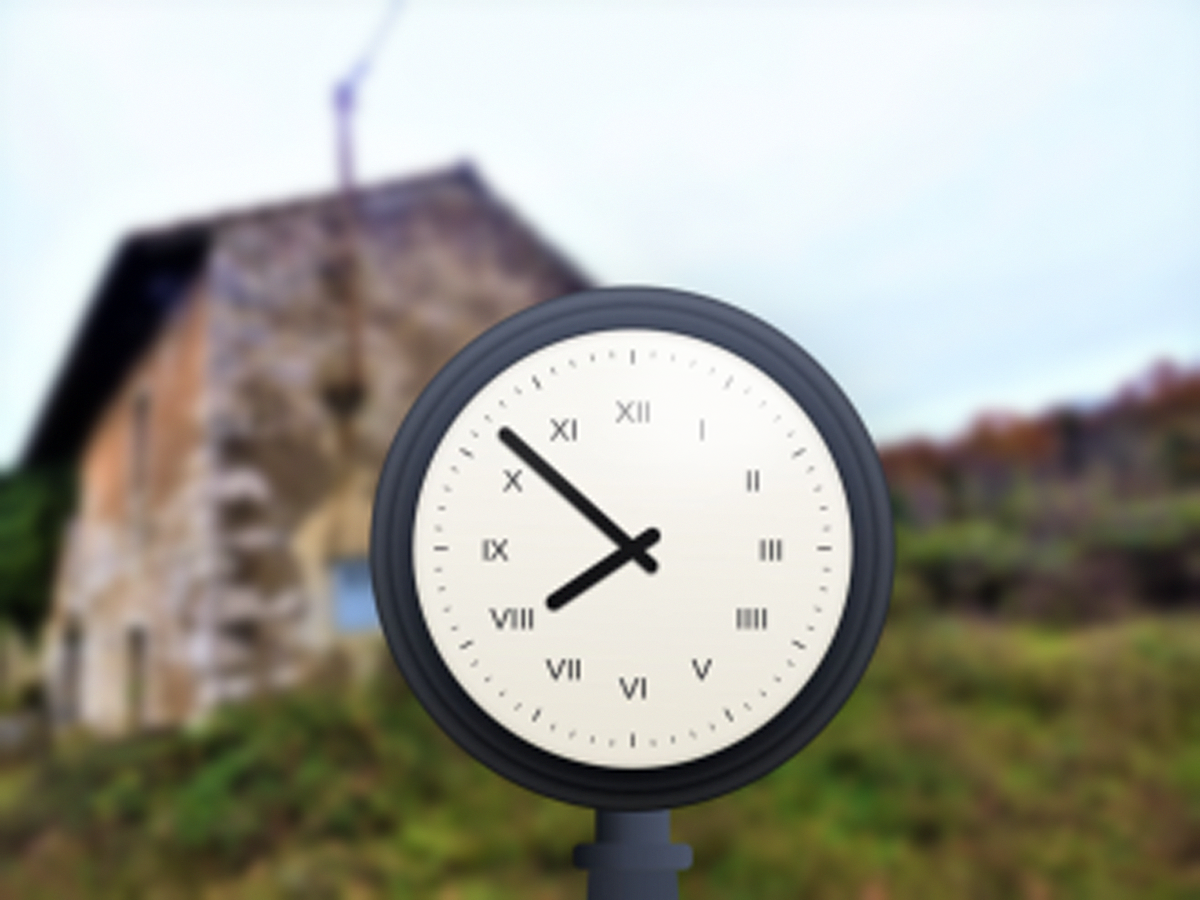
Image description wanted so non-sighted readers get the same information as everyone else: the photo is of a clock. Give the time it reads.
7:52
